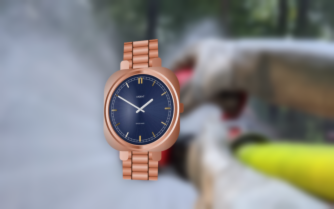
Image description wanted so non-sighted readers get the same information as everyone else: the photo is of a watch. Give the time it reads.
1:50
